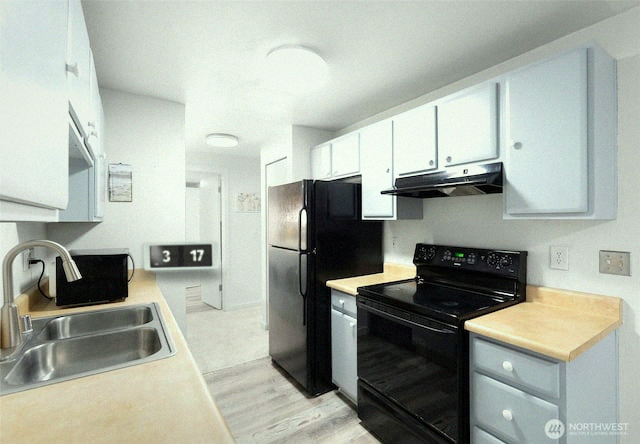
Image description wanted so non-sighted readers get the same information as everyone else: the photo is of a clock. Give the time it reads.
3:17
